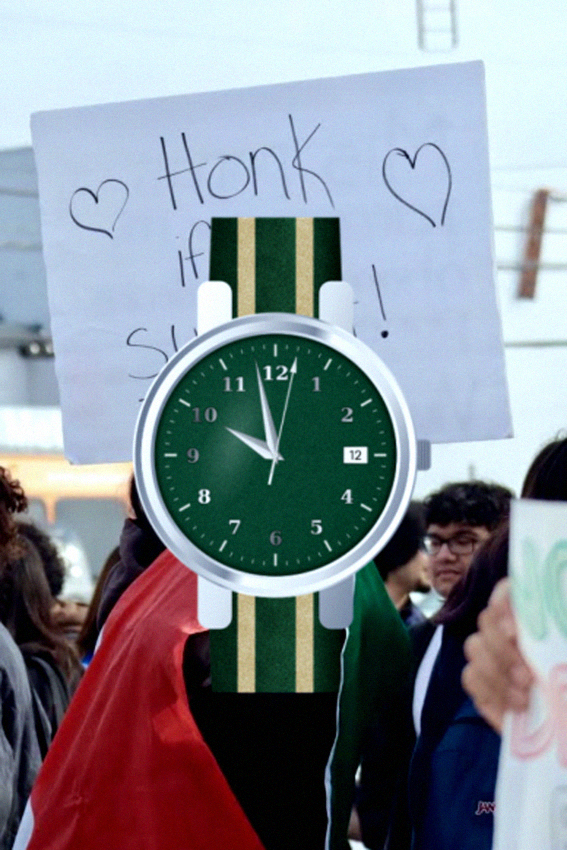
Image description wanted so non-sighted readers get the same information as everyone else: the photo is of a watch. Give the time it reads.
9:58:02
